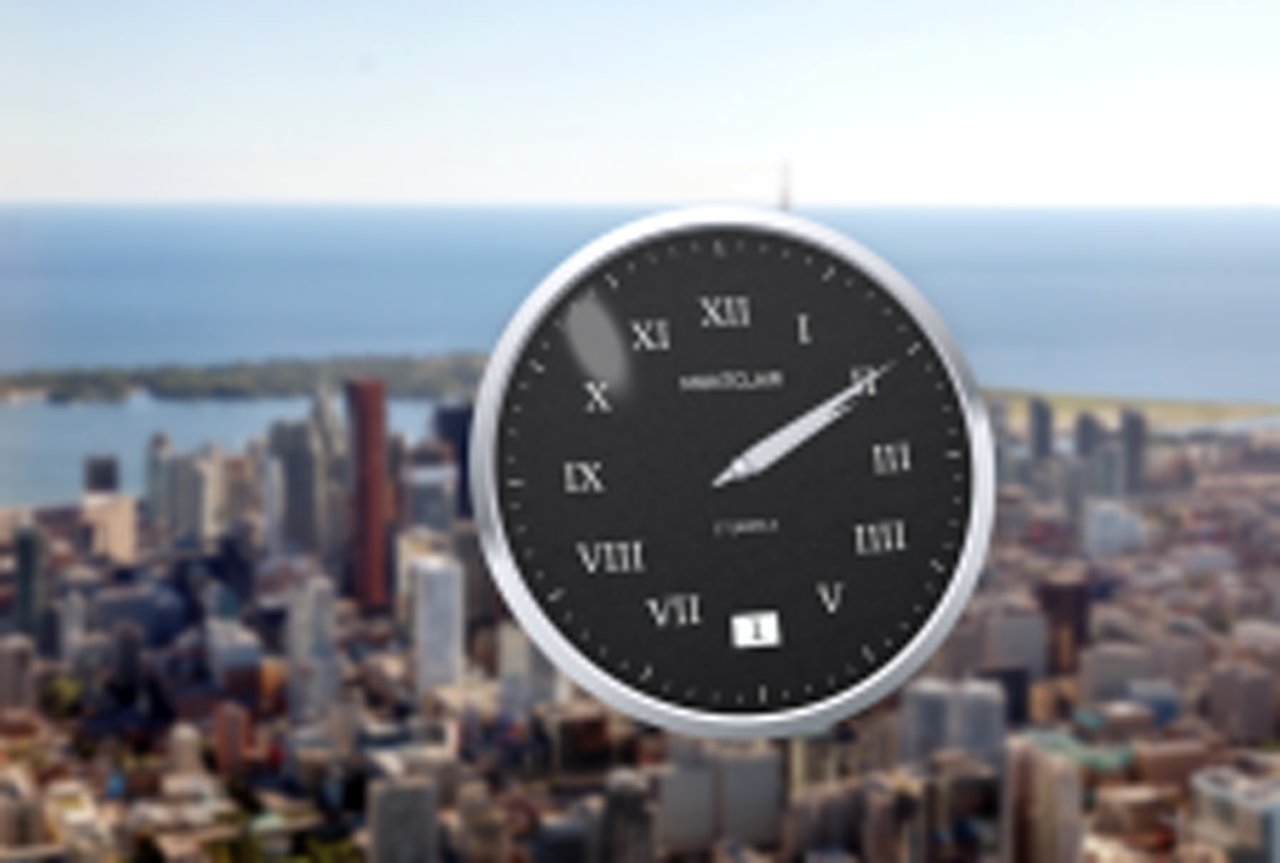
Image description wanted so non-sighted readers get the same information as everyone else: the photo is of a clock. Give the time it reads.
2:10
